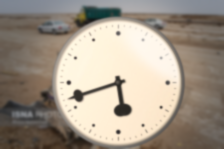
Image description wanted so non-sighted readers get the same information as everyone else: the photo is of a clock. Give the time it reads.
5:42
